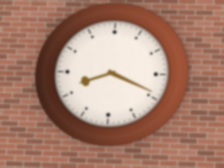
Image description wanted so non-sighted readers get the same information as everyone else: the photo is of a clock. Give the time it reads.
8:19
